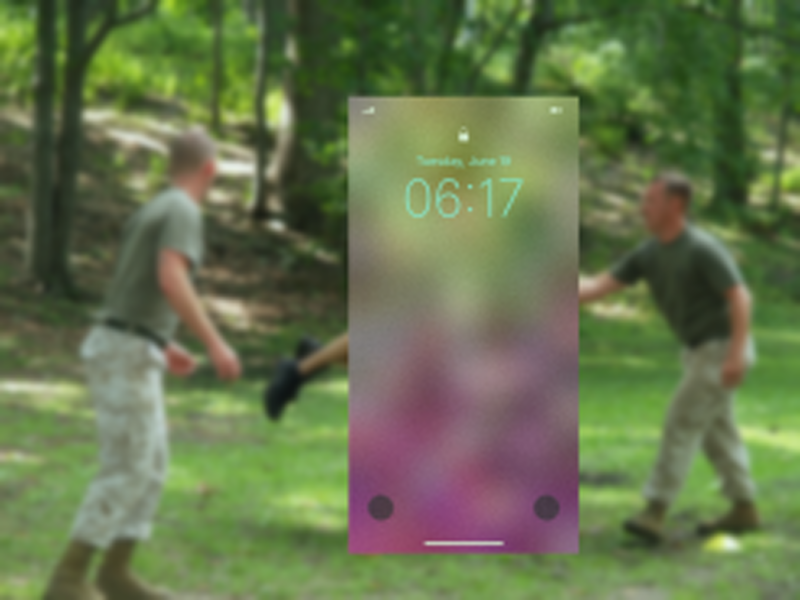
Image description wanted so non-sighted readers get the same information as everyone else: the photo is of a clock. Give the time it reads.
6:17
